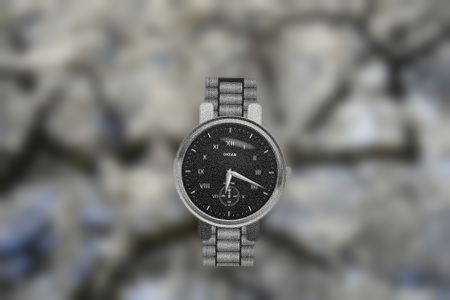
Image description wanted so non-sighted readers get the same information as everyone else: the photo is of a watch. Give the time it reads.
6:19
